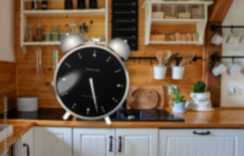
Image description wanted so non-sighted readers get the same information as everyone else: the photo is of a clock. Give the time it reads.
5:27
